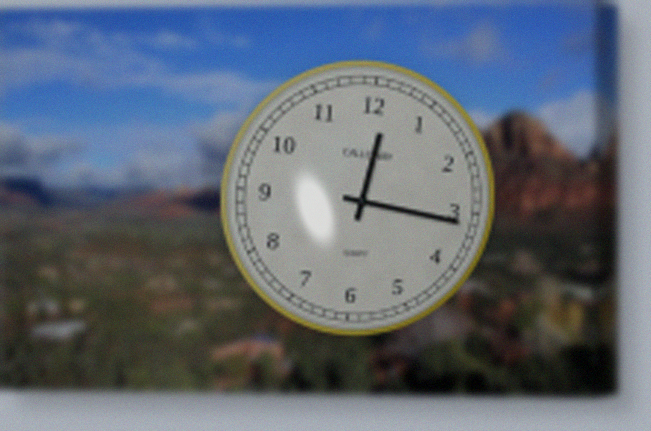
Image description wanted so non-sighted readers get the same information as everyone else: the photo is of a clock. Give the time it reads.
12:16
